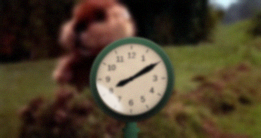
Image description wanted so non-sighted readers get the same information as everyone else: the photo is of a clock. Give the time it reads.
8:10
